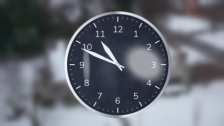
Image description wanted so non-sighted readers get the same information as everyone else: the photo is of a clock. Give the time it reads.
10:49
